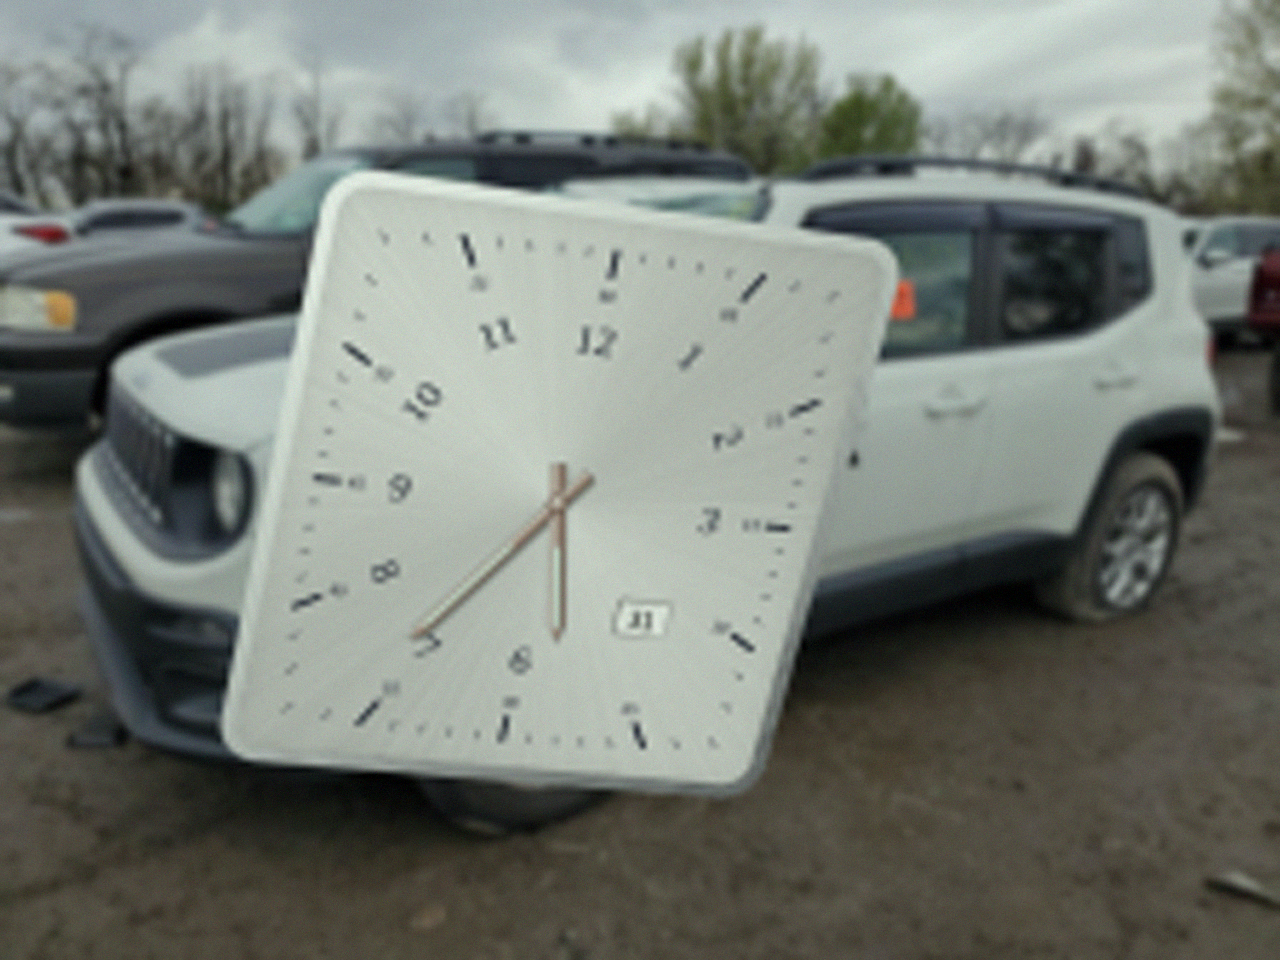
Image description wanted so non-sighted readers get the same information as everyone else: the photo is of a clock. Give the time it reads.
5:36
